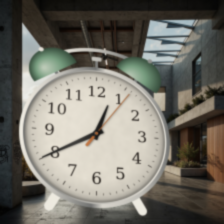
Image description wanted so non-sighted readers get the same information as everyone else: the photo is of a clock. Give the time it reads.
12:40:06
